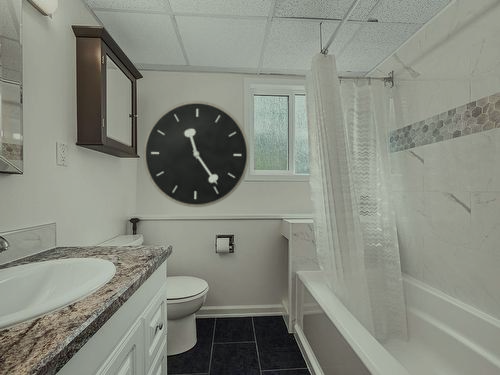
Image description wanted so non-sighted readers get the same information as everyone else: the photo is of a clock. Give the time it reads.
11:24
